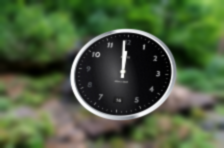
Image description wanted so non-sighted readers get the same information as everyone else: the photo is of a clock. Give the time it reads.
11:59
